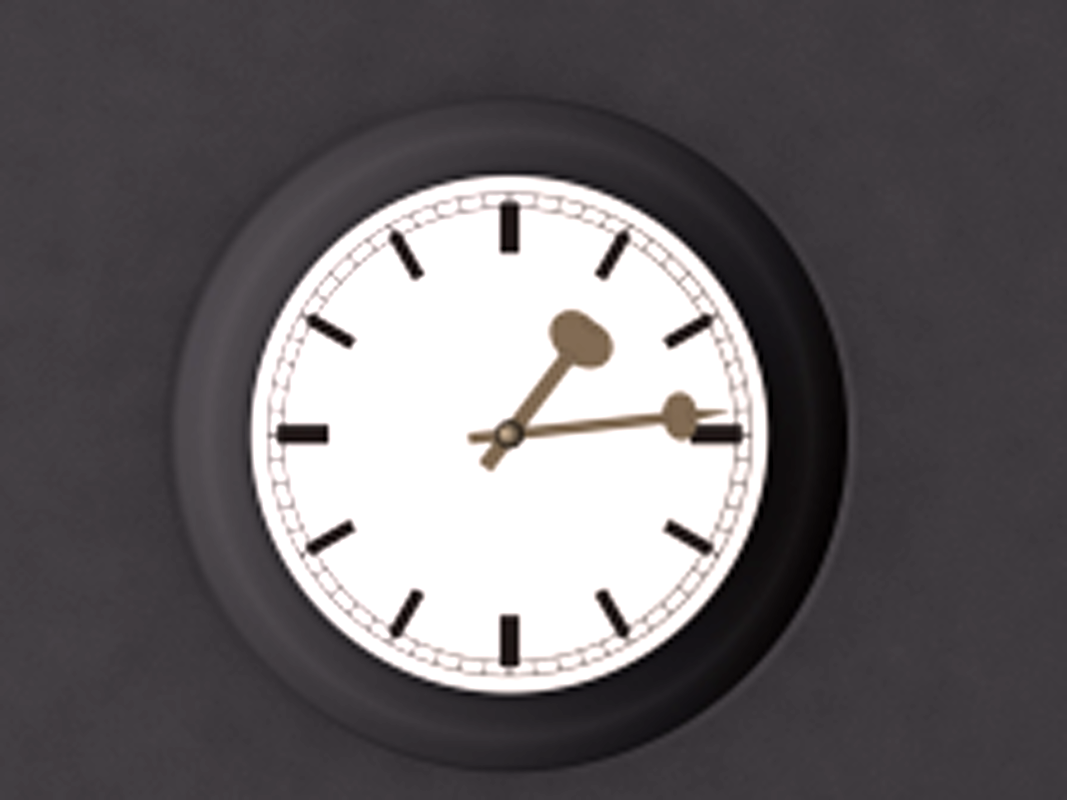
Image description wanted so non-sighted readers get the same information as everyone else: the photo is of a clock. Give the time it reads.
1:14
